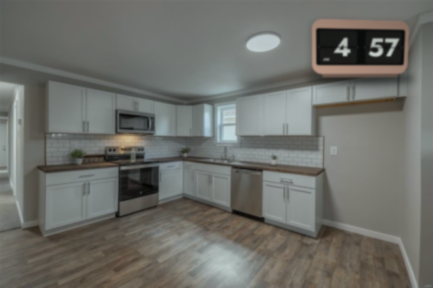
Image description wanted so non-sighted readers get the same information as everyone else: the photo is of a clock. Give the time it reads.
4:57
